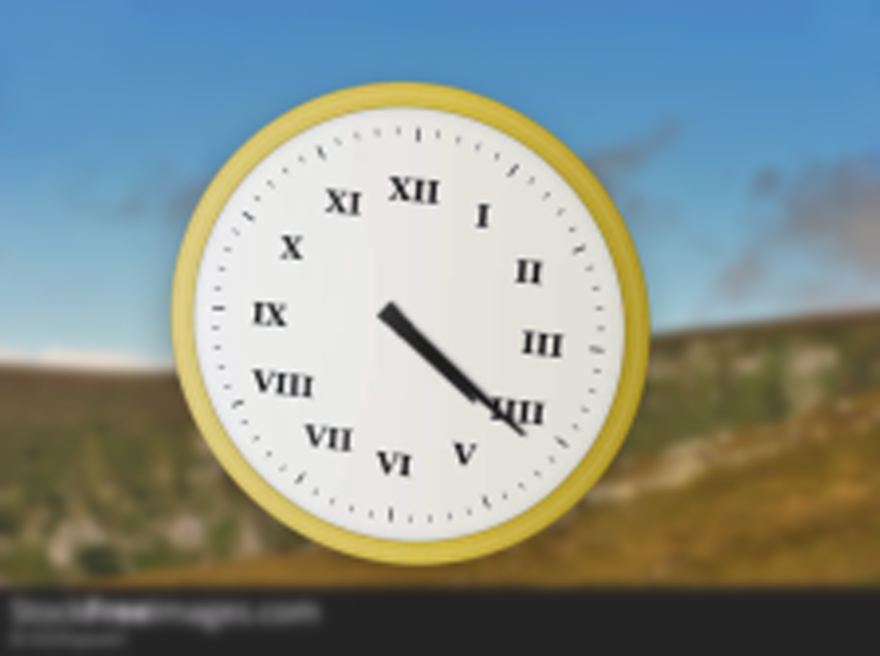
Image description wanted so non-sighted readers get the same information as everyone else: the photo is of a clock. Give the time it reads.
4:21
